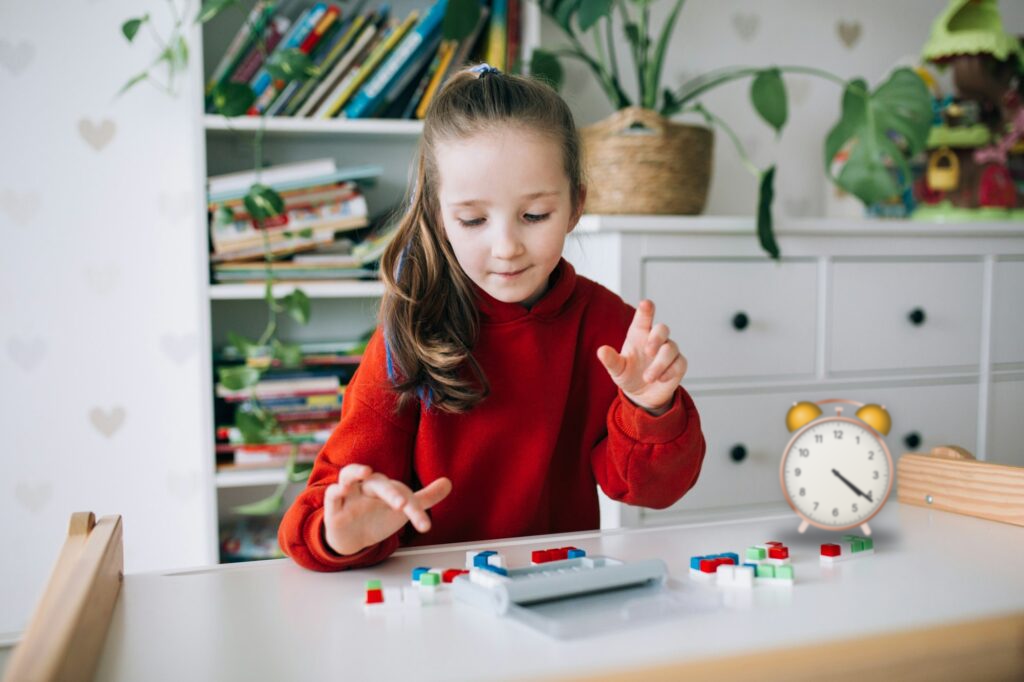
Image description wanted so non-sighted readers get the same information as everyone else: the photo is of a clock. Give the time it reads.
4:21
